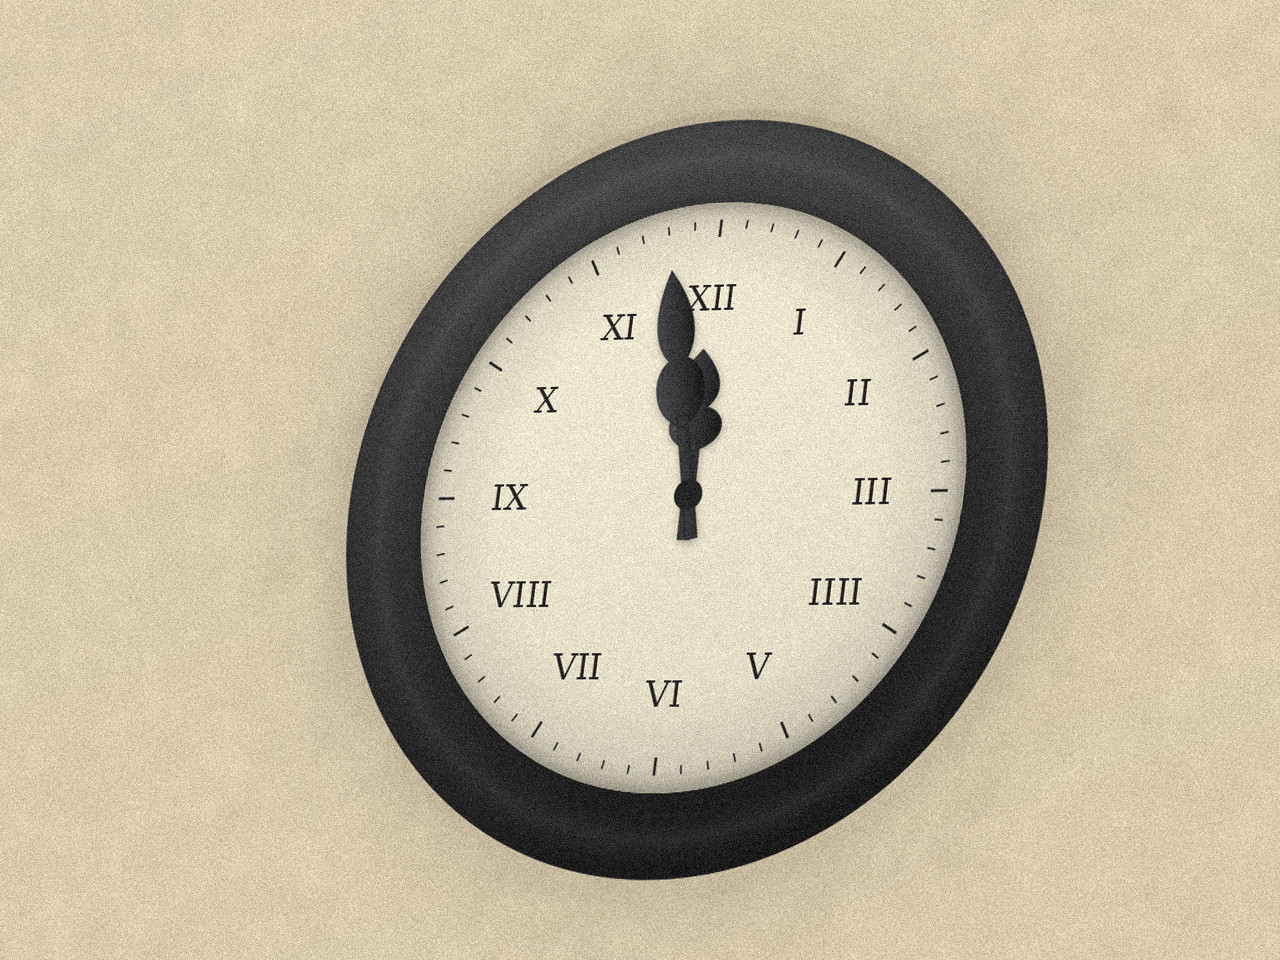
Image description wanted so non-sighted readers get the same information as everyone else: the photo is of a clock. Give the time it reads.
11:58
